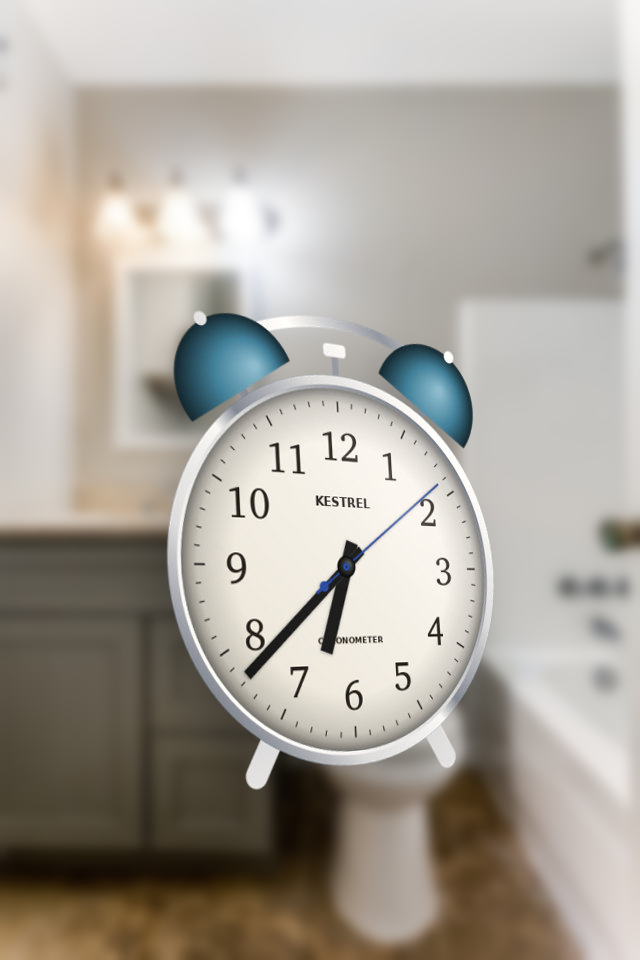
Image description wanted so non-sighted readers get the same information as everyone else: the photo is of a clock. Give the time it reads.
6:38:09
